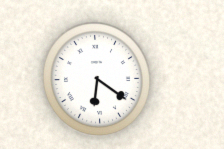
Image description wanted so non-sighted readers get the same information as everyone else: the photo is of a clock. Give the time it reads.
6:21
